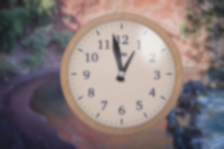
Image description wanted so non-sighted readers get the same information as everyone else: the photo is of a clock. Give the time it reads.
12:58
